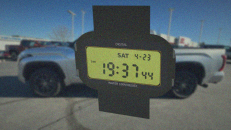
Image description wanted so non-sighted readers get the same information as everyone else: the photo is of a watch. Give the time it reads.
19:37:44
